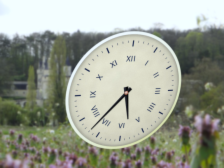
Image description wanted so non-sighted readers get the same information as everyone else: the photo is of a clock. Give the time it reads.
5:37
